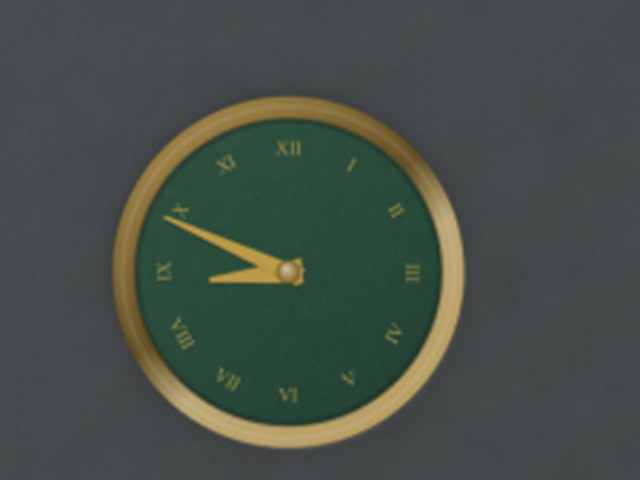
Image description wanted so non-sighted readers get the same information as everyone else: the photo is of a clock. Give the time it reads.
8:49
